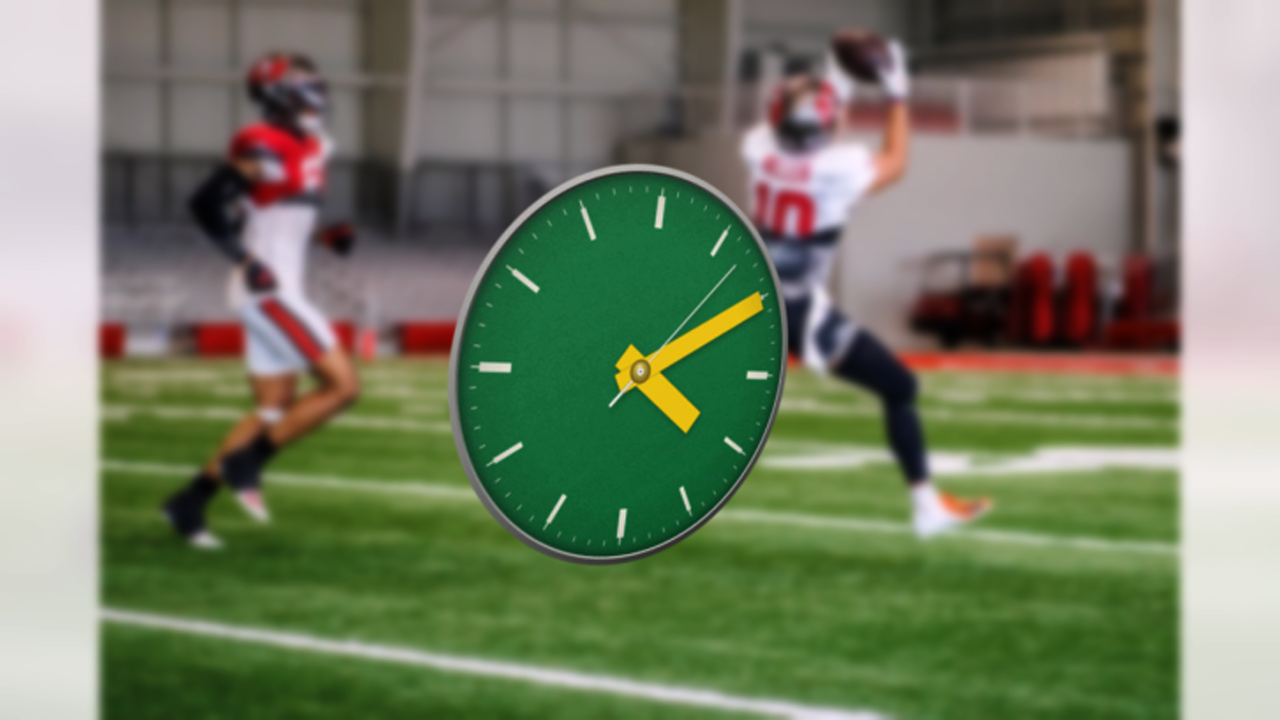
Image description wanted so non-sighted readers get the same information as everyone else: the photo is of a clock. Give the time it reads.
4:10:07
